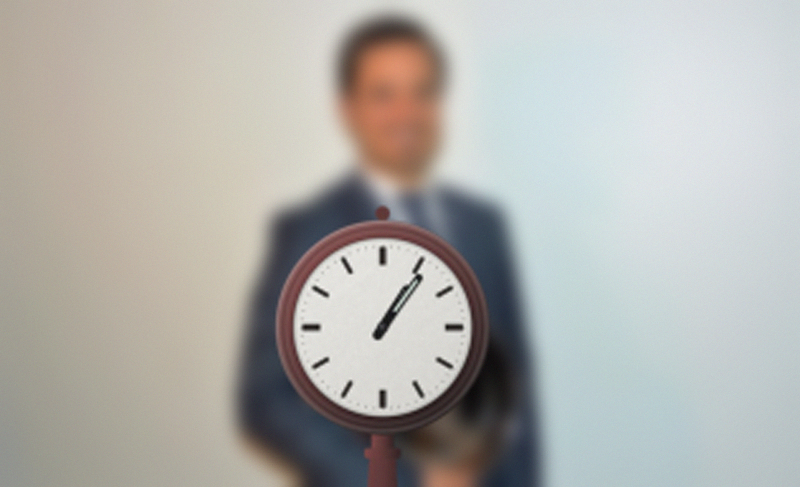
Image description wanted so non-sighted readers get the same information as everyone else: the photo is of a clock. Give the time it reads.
1:06
